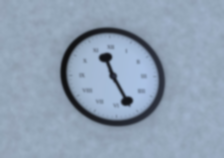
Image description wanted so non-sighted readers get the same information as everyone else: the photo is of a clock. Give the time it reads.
11:26
